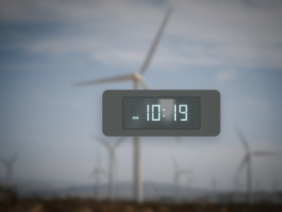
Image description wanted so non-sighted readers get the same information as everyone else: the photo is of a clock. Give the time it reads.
10:19
